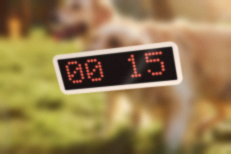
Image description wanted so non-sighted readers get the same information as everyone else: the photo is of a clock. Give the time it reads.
0:15
